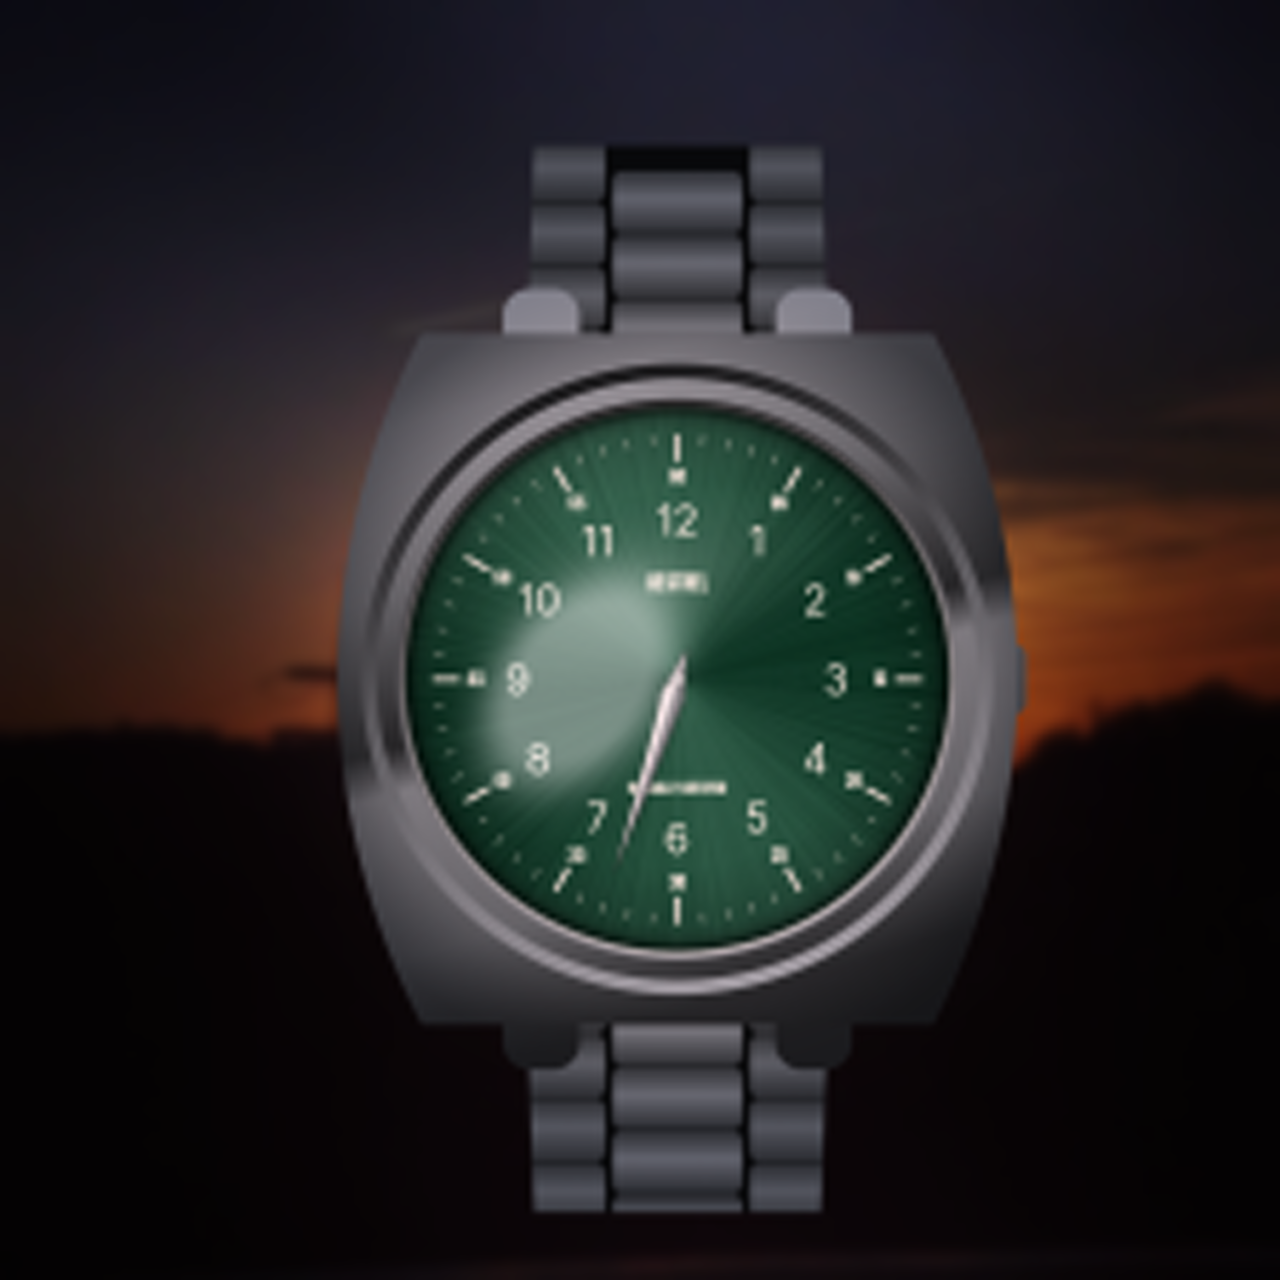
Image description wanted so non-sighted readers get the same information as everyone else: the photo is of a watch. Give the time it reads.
6:33
